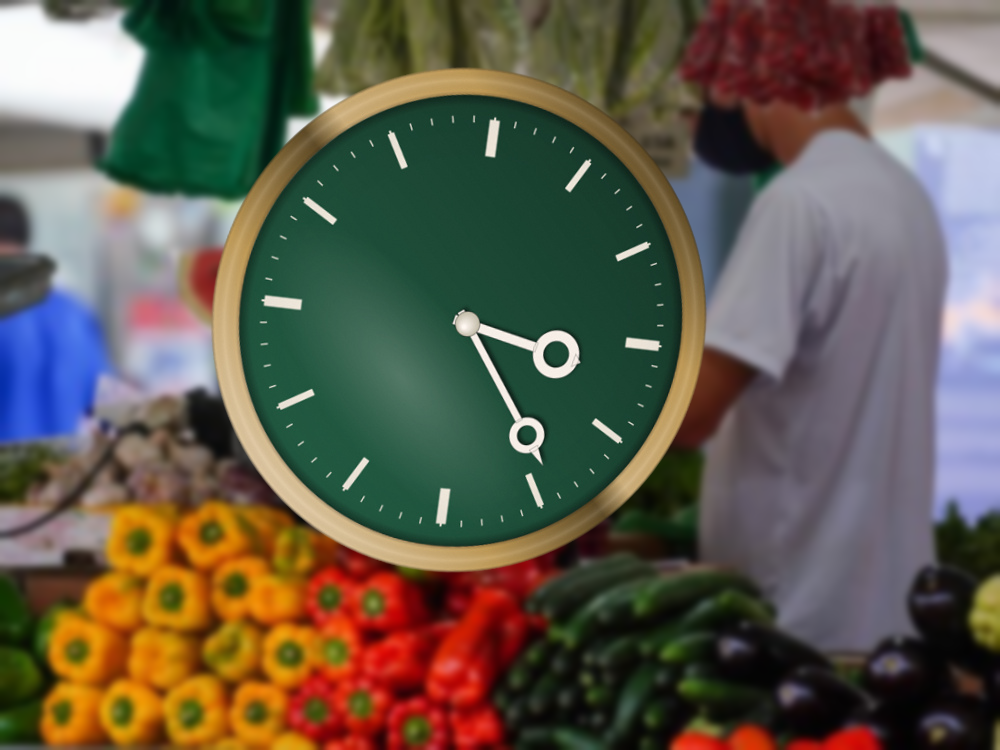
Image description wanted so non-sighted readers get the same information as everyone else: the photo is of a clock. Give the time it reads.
3:24
